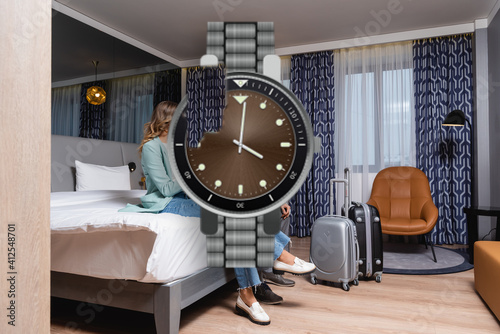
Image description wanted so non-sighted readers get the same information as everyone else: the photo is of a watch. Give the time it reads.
4:01
